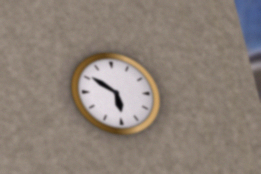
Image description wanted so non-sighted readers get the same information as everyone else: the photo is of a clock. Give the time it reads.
5:51
